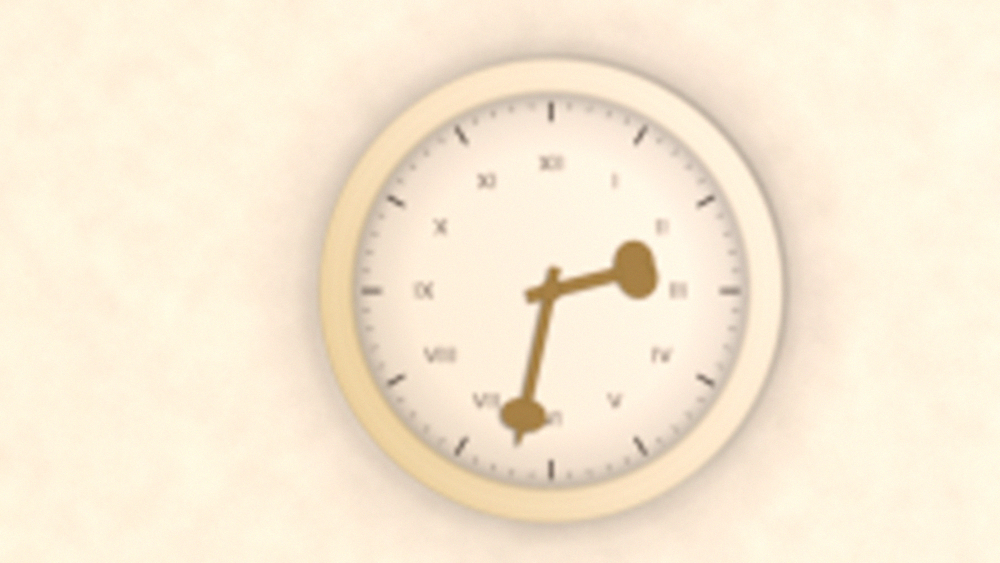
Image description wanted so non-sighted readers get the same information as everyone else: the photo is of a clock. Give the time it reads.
2:32
